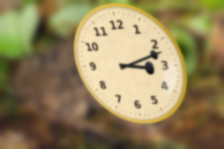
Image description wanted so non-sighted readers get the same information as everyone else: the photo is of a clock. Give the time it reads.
3:12
